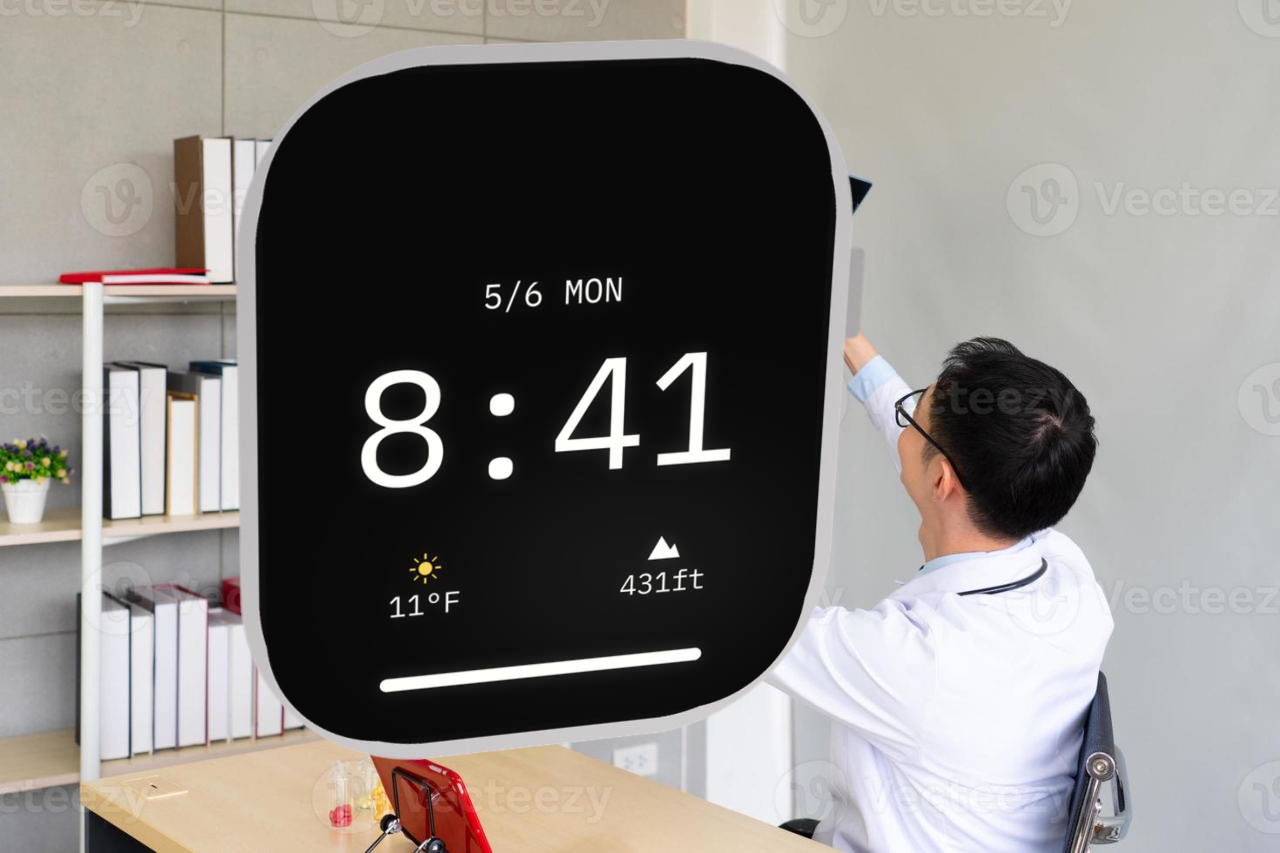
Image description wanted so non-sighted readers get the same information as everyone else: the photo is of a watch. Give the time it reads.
8:41
